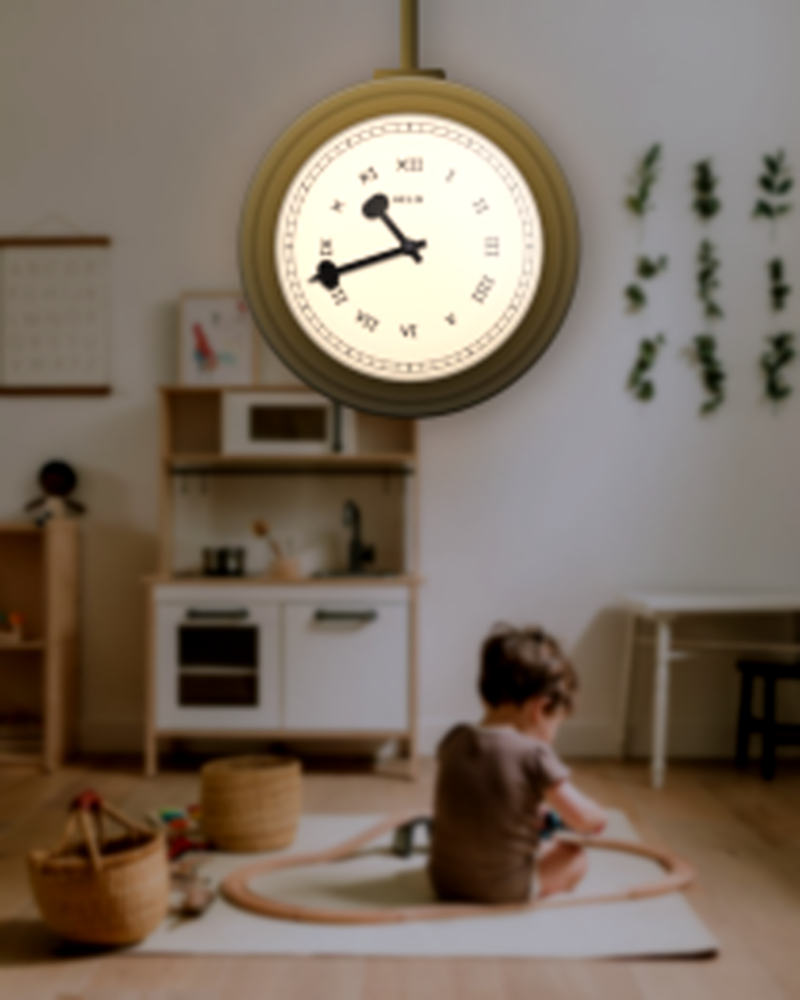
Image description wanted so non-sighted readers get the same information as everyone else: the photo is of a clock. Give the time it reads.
10:42
